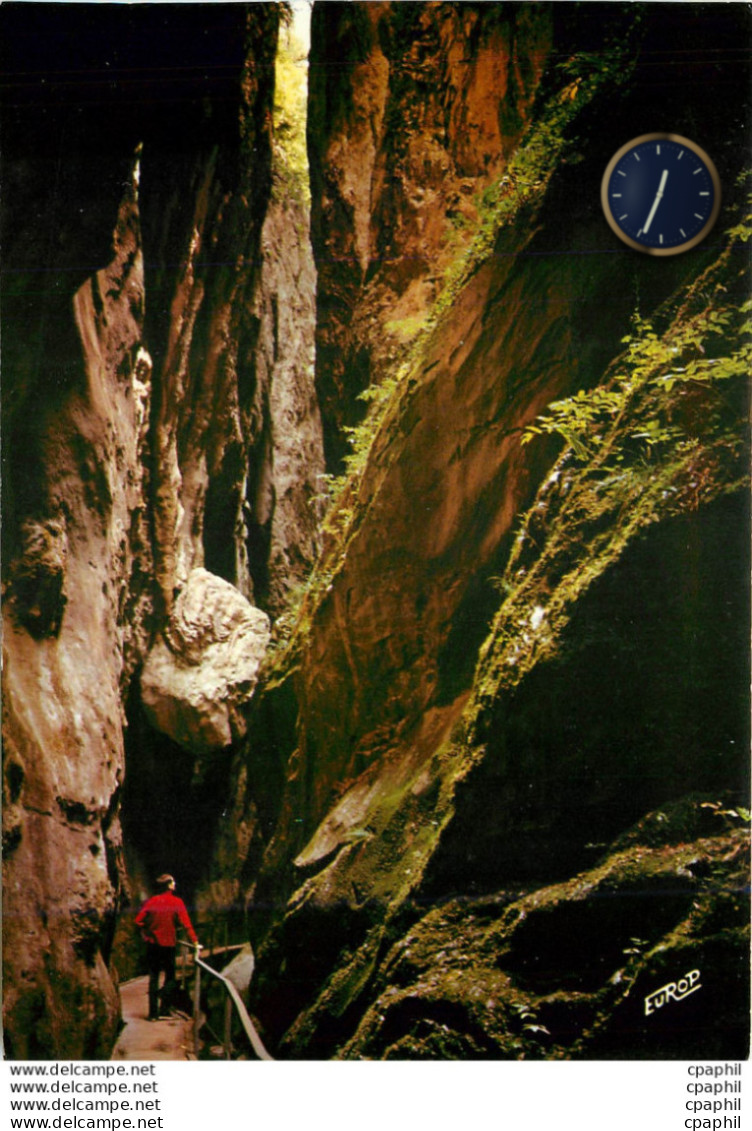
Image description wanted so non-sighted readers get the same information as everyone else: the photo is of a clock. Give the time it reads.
12:34
